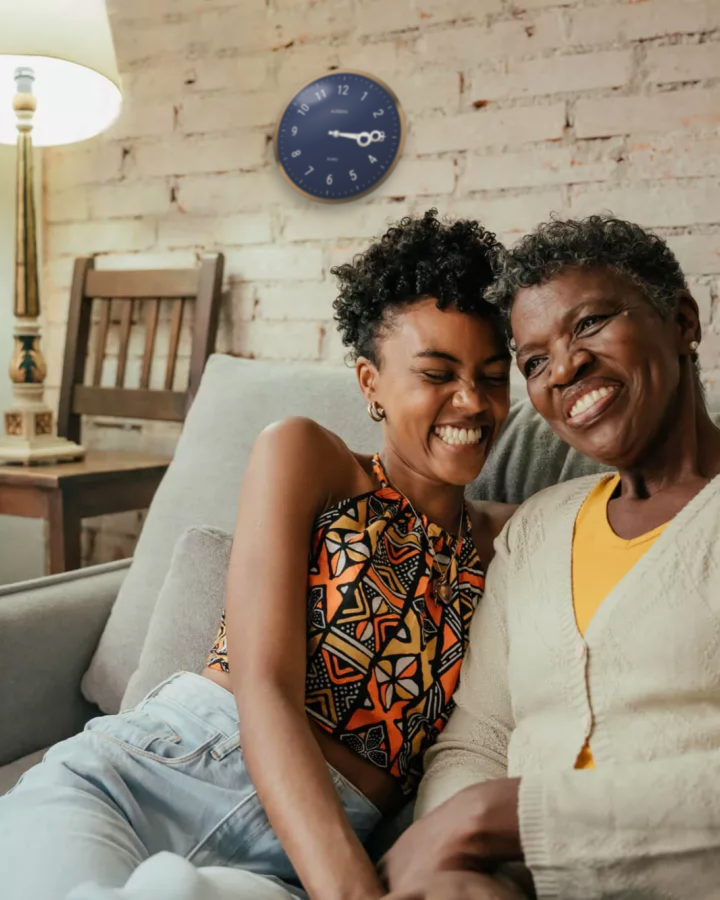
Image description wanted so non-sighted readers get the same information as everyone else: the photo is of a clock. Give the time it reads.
3:15
